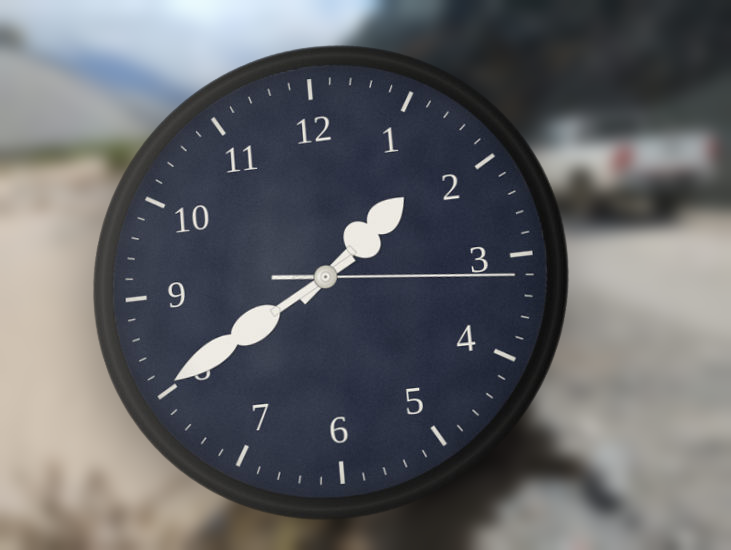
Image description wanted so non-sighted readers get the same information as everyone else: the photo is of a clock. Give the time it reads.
1:40:16
